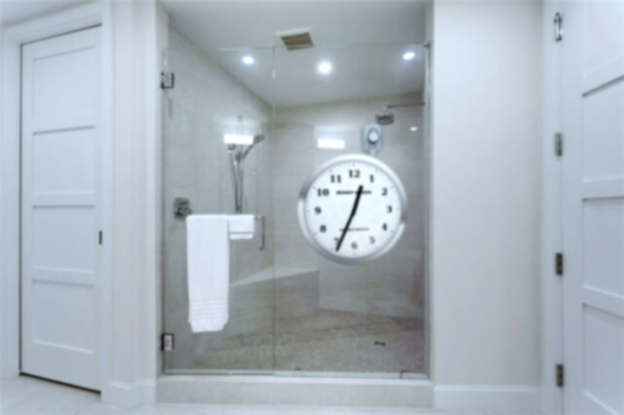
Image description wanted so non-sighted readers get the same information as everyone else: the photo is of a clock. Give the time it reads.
12:34
